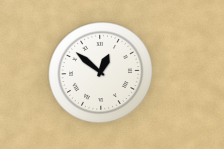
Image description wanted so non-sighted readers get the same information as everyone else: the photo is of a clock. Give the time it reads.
12:52
